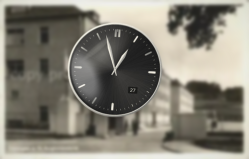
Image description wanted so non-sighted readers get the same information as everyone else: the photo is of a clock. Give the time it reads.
12:57
